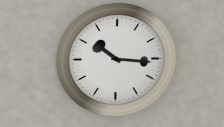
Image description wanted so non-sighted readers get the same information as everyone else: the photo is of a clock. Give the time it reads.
10:16
